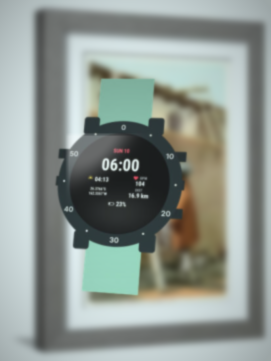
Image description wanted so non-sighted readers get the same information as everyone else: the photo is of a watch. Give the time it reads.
6:00
